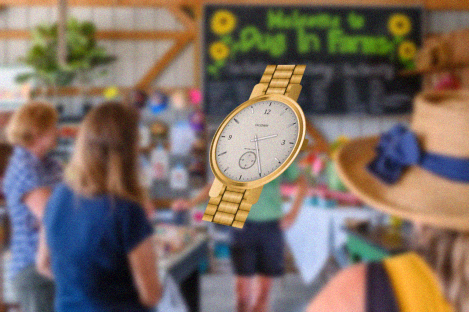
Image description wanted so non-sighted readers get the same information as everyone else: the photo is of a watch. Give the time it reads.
2:25
